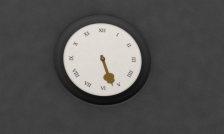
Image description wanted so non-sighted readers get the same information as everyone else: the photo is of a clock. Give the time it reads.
5:27
